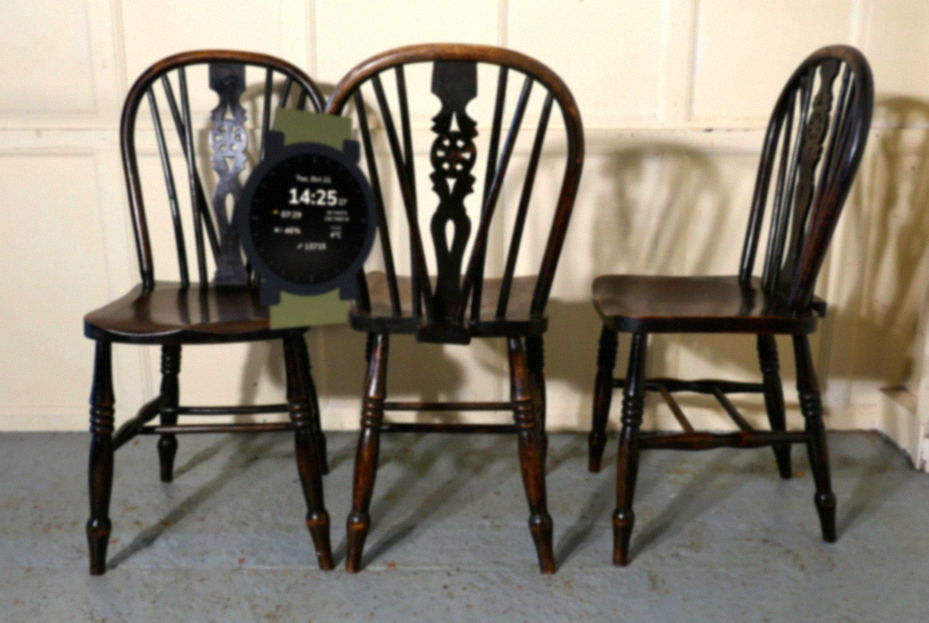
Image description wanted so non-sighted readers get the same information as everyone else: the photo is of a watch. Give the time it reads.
14:25
